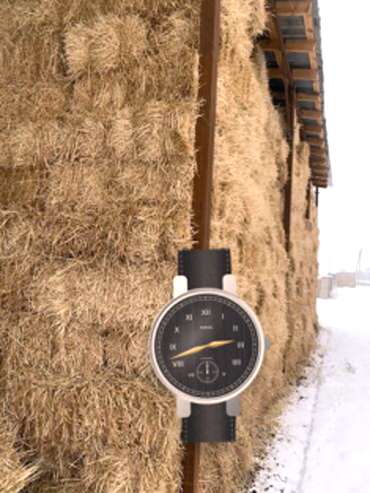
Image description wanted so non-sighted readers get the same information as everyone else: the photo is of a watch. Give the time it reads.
2:42
